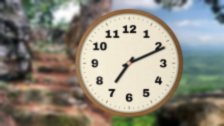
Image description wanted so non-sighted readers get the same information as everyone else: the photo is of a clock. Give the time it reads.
7:11
